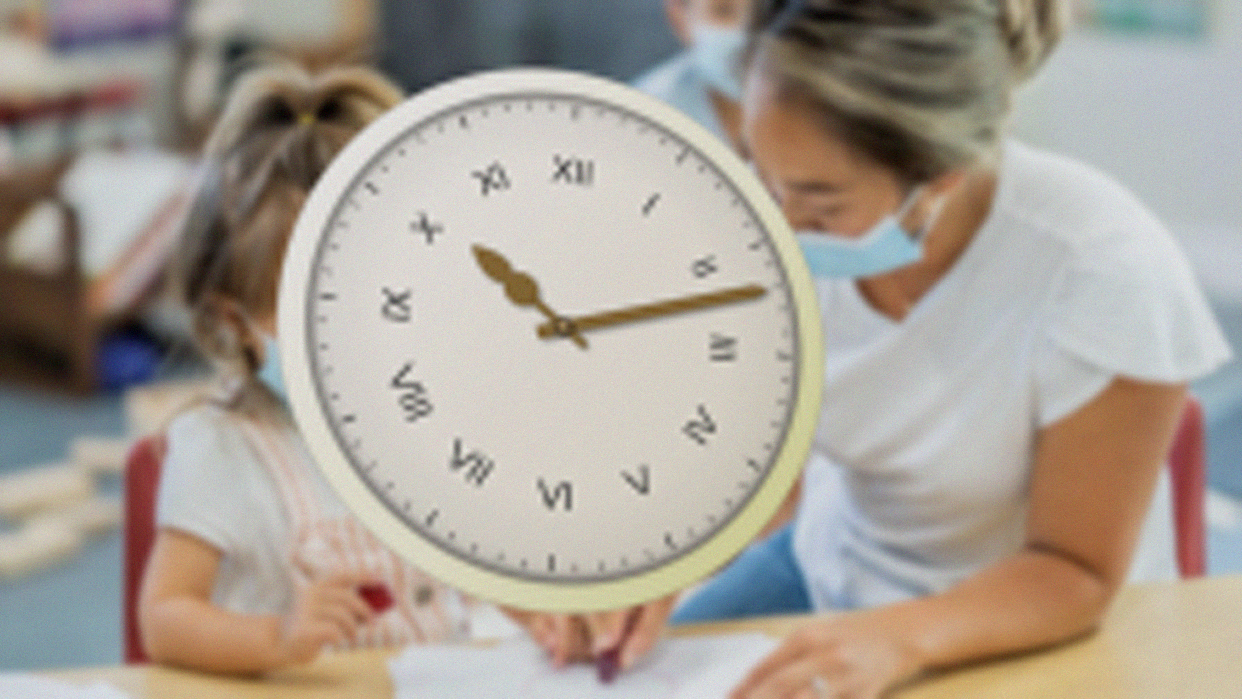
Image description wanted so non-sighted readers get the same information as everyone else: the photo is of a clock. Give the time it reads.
10:12
